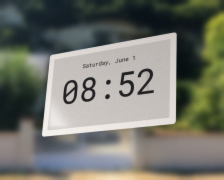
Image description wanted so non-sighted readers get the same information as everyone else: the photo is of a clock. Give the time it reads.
8:52
